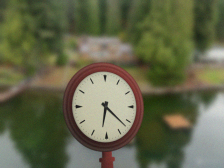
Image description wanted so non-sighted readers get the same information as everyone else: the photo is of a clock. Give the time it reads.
6:22
